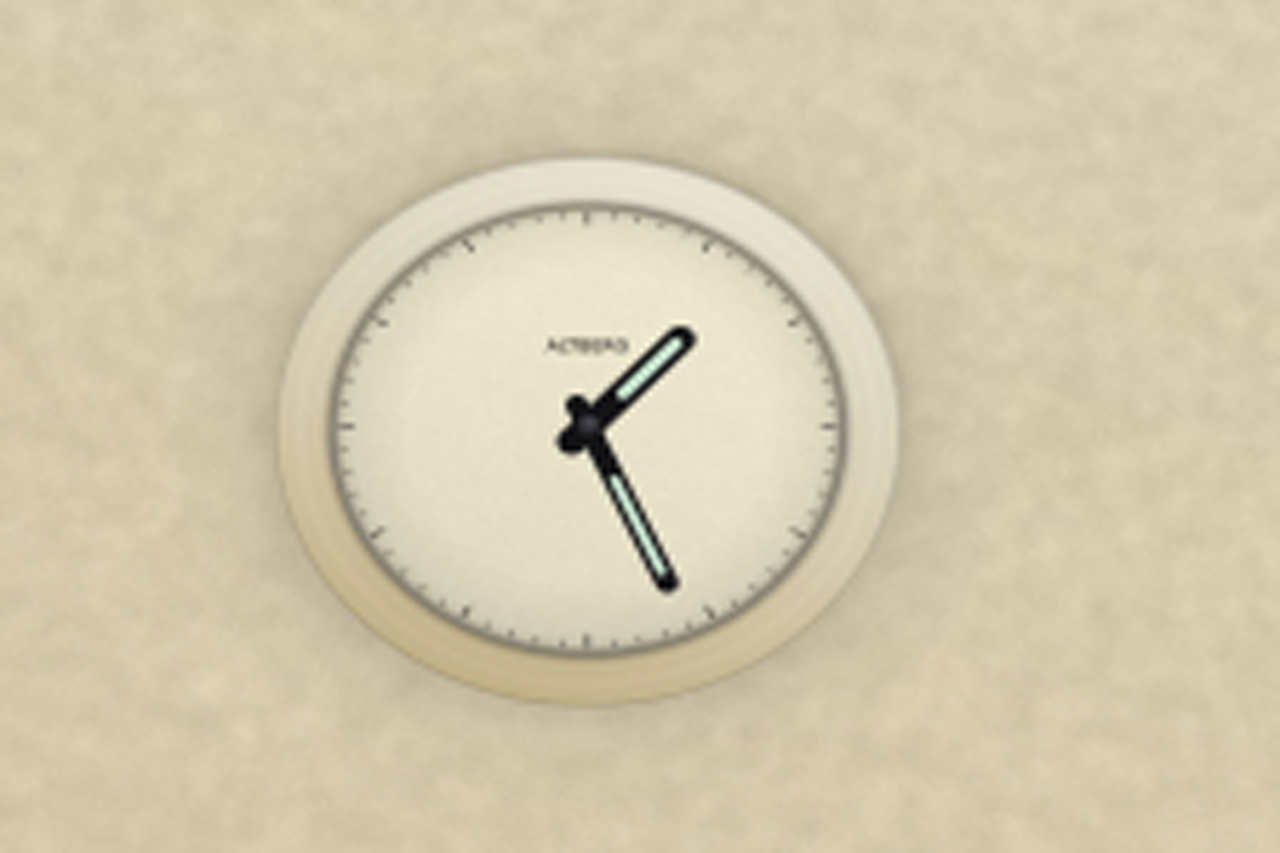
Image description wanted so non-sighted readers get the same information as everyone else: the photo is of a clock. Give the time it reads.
1:26
